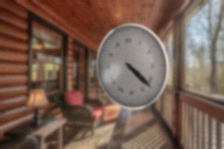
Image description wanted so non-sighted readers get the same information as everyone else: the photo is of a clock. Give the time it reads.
4:22
